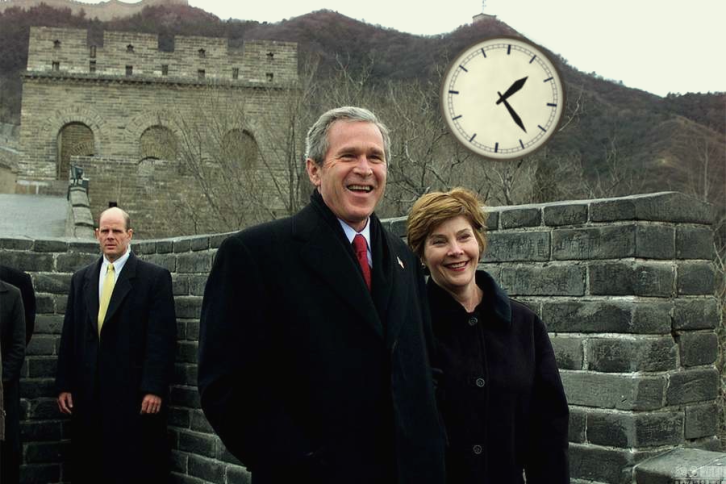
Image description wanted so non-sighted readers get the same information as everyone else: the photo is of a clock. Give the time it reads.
1:23
